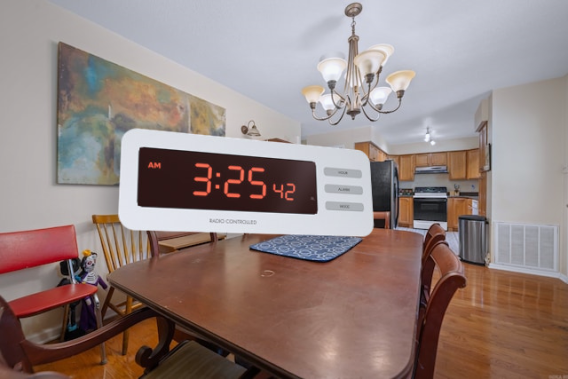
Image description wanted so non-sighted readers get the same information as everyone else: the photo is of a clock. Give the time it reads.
3:25:42
